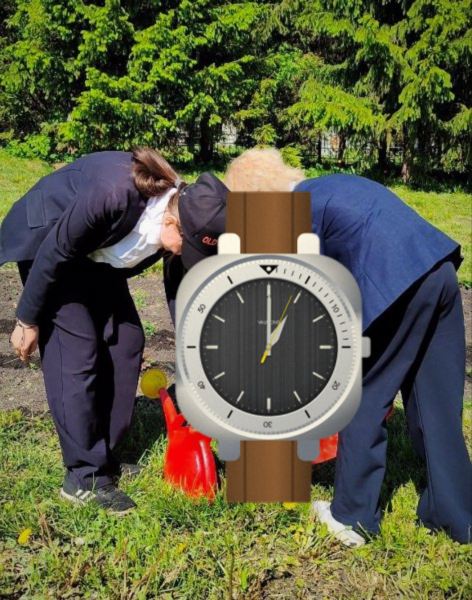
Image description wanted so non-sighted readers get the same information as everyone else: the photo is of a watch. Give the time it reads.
1:00:04
